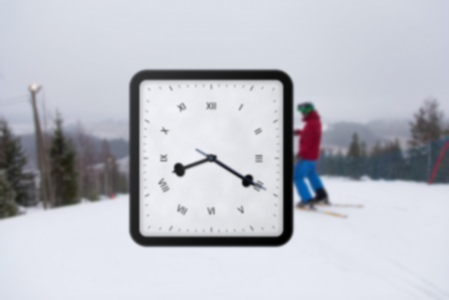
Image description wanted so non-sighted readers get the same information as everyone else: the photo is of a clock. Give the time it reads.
8:20:20
